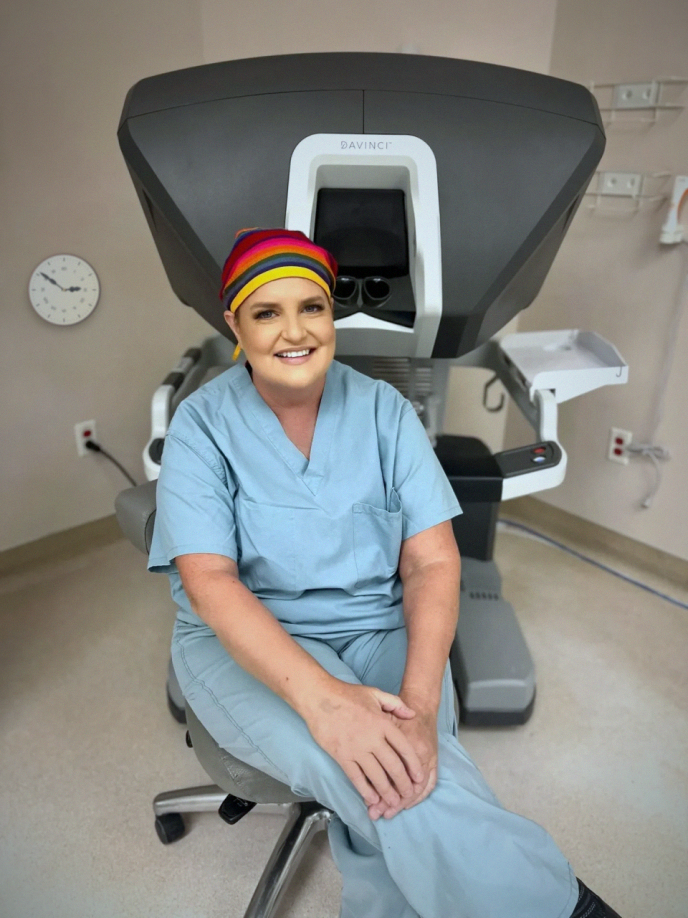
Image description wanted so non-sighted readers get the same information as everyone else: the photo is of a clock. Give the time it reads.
2:51
